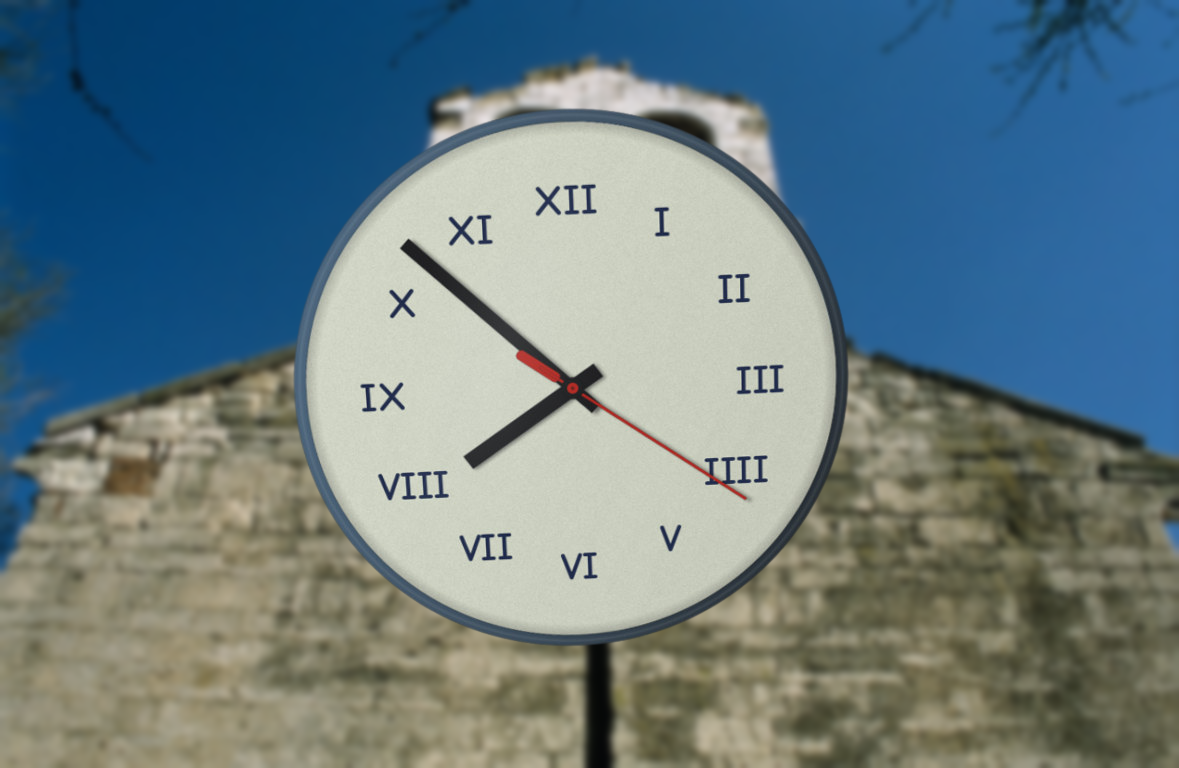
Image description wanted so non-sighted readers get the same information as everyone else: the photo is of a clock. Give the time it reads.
7:52:21
